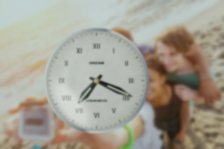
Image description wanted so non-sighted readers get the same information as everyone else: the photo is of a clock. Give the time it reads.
7:19
